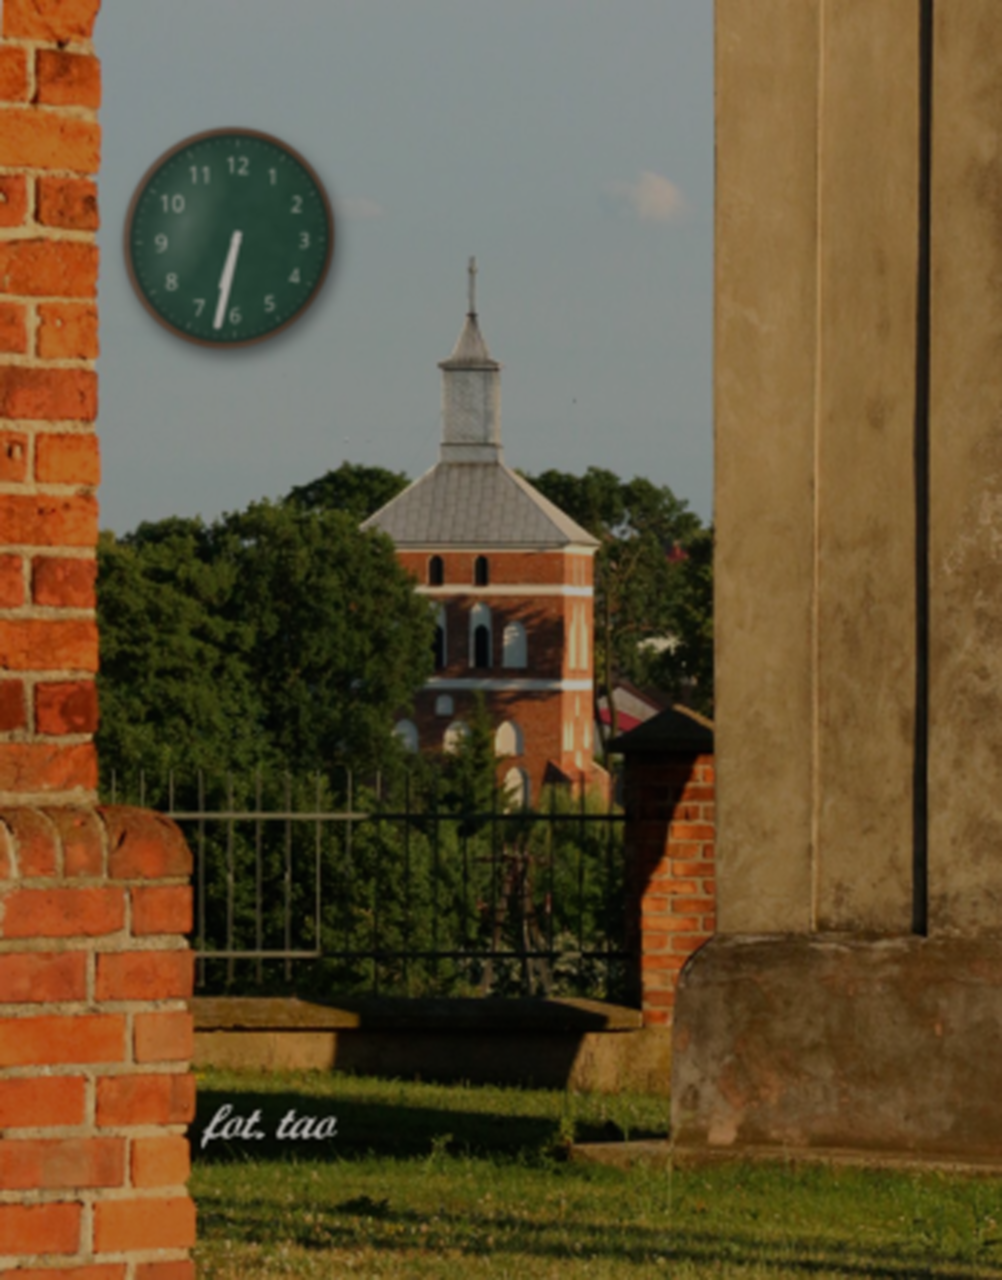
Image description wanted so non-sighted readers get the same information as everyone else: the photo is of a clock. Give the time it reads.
6:32
